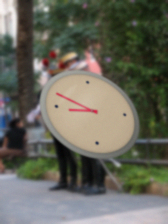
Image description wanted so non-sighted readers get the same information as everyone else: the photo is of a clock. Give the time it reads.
8:49
